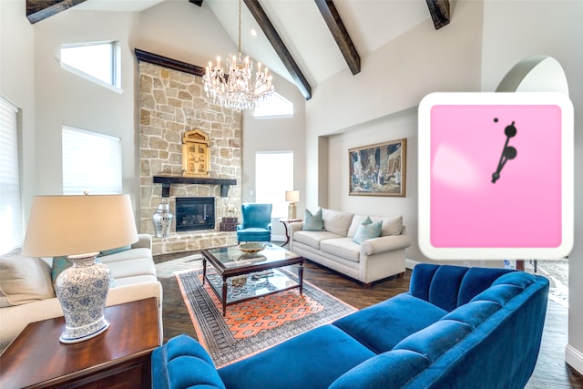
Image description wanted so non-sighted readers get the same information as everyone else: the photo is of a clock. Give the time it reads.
1:03
